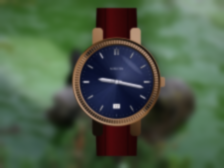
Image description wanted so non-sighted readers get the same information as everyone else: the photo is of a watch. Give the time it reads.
9:17
